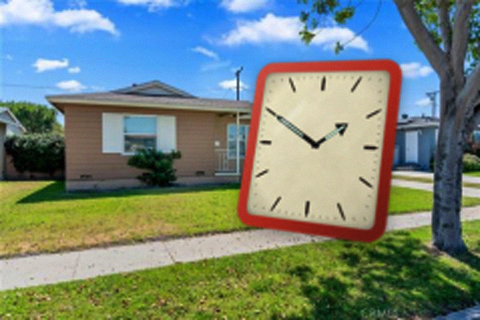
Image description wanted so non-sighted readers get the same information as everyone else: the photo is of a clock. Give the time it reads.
1:50
